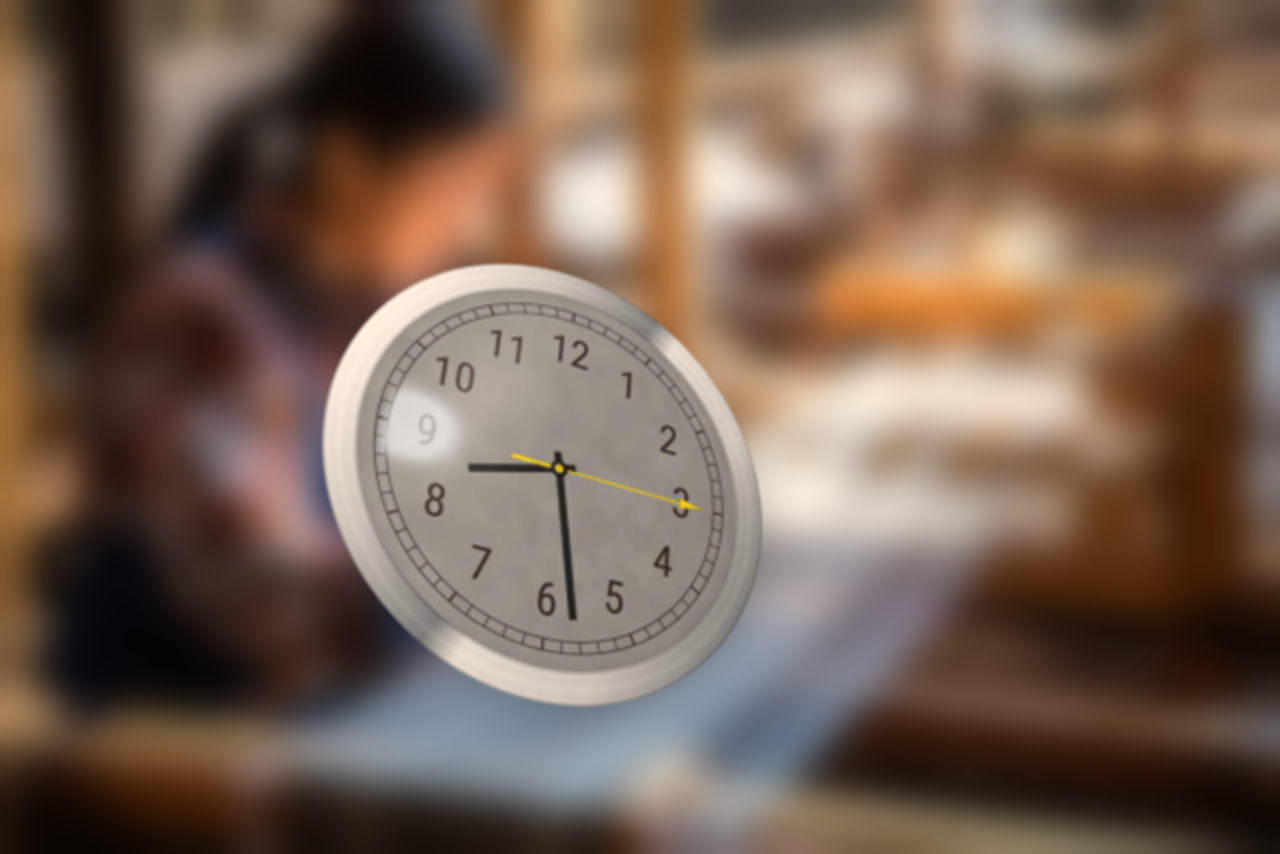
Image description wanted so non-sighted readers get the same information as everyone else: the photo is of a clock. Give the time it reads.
8:28:15
